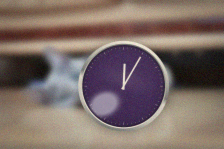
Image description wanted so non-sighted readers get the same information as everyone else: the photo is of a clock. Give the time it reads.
12:05
